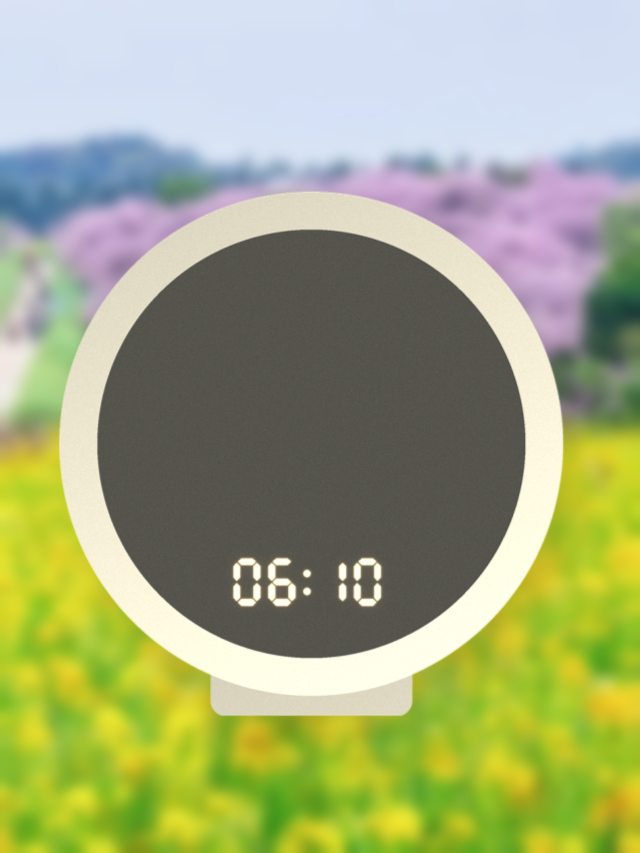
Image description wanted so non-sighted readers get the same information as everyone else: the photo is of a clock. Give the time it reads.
6:10
